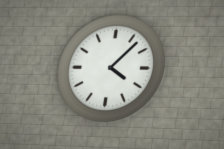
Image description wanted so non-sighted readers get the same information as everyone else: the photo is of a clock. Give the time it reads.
4:07
